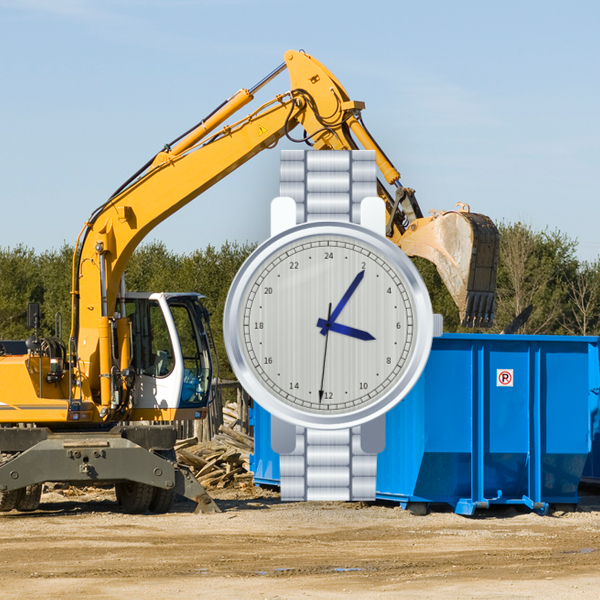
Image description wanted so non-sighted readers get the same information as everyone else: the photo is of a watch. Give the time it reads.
7:05:31
